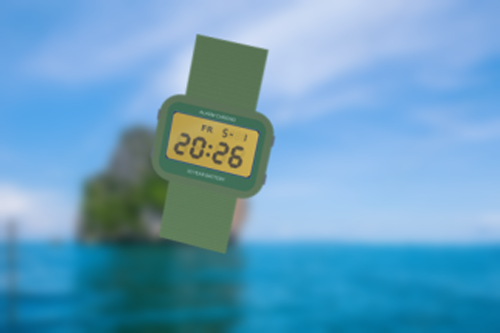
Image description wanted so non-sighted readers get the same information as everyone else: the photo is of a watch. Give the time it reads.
20:26
